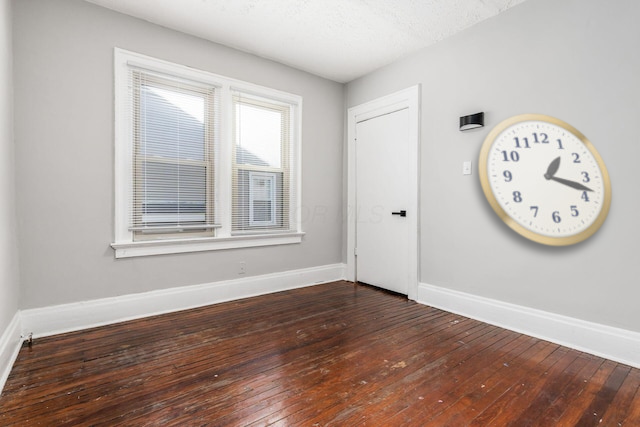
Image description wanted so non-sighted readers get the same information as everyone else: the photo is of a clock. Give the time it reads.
1:18
